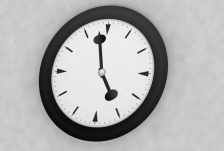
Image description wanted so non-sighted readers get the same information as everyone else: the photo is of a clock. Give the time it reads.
4:58
